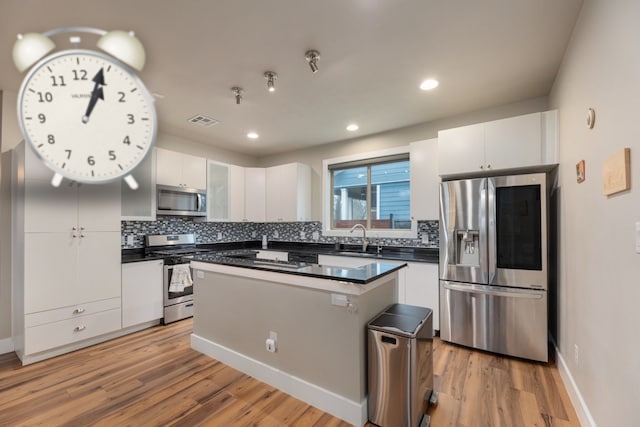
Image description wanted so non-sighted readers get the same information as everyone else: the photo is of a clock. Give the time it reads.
1:04
